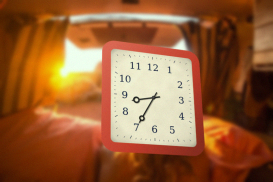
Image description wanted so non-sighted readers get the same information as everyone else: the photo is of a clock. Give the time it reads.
8:35
